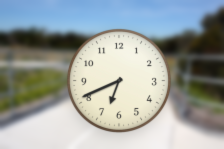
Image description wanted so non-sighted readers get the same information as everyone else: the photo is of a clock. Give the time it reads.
6:41
